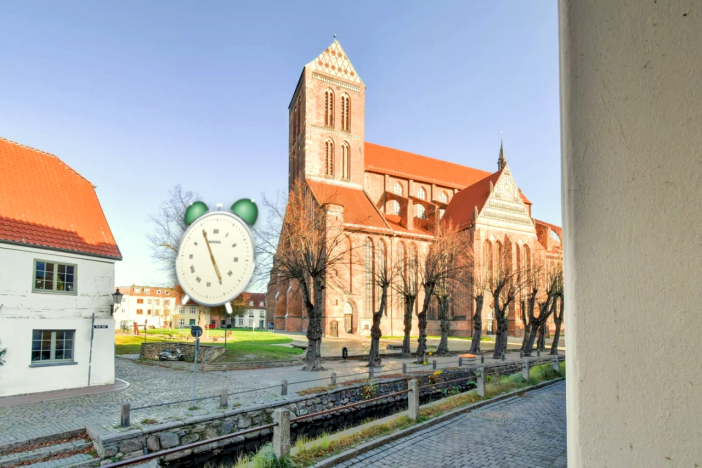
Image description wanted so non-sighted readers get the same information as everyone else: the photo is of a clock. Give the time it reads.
4:55
